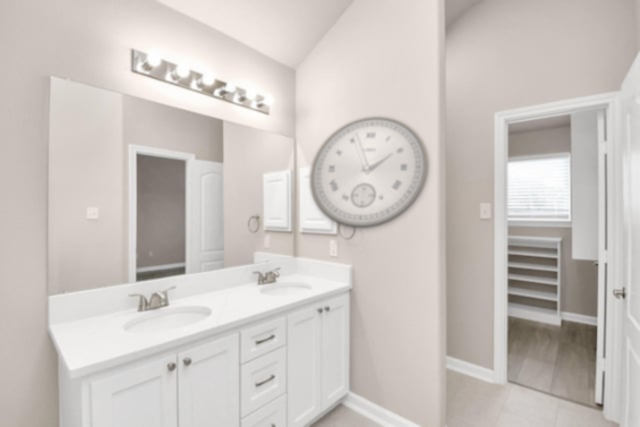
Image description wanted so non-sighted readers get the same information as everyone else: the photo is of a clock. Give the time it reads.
1:56
